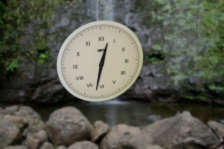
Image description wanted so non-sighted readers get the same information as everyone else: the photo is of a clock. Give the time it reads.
12:32
